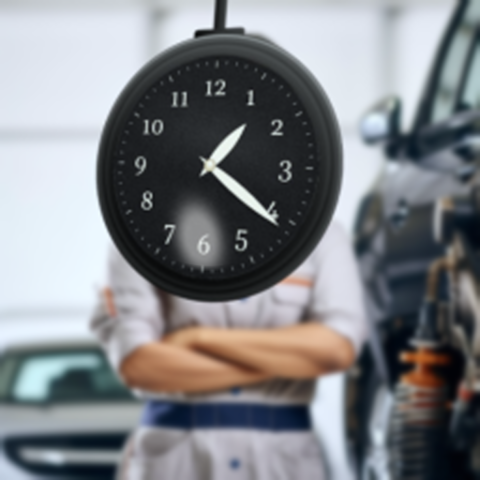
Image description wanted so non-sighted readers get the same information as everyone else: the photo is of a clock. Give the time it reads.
1:21
